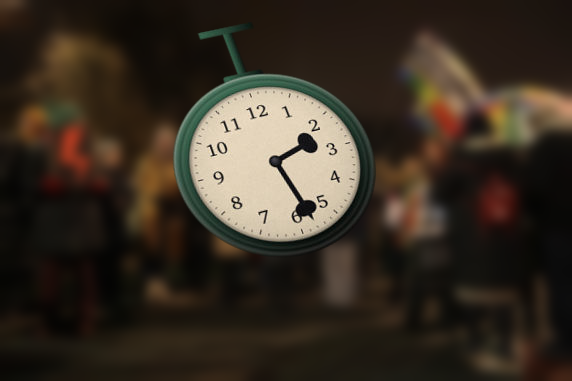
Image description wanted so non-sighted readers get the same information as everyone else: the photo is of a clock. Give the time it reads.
2:28
